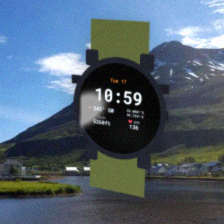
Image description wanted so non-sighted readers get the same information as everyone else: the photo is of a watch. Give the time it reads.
10:59
